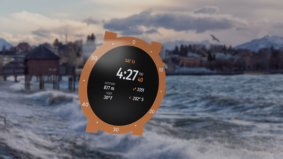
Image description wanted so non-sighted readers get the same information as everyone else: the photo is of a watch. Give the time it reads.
4:27
